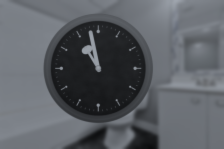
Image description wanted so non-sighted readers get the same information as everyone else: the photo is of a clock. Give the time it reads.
10:58
